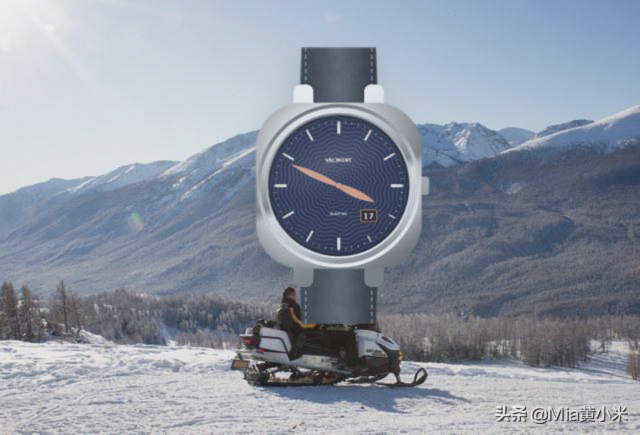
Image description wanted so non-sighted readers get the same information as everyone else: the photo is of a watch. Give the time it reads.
3:49
